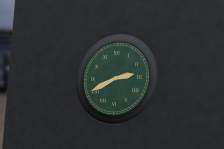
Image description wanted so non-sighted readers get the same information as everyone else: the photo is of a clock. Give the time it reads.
2:41
